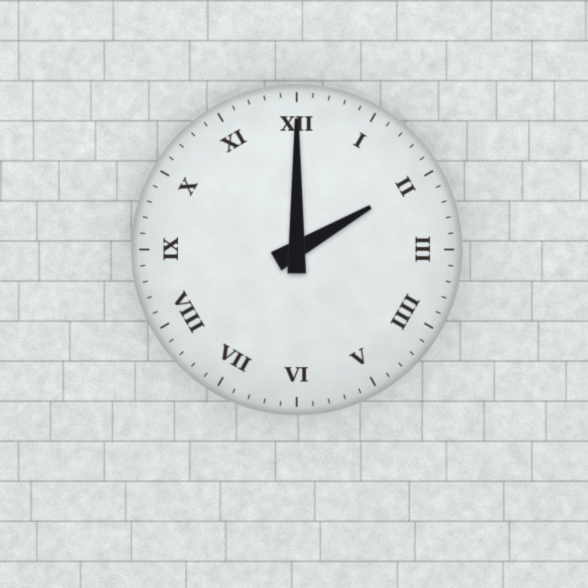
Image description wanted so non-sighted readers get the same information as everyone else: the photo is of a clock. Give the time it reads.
2:00
